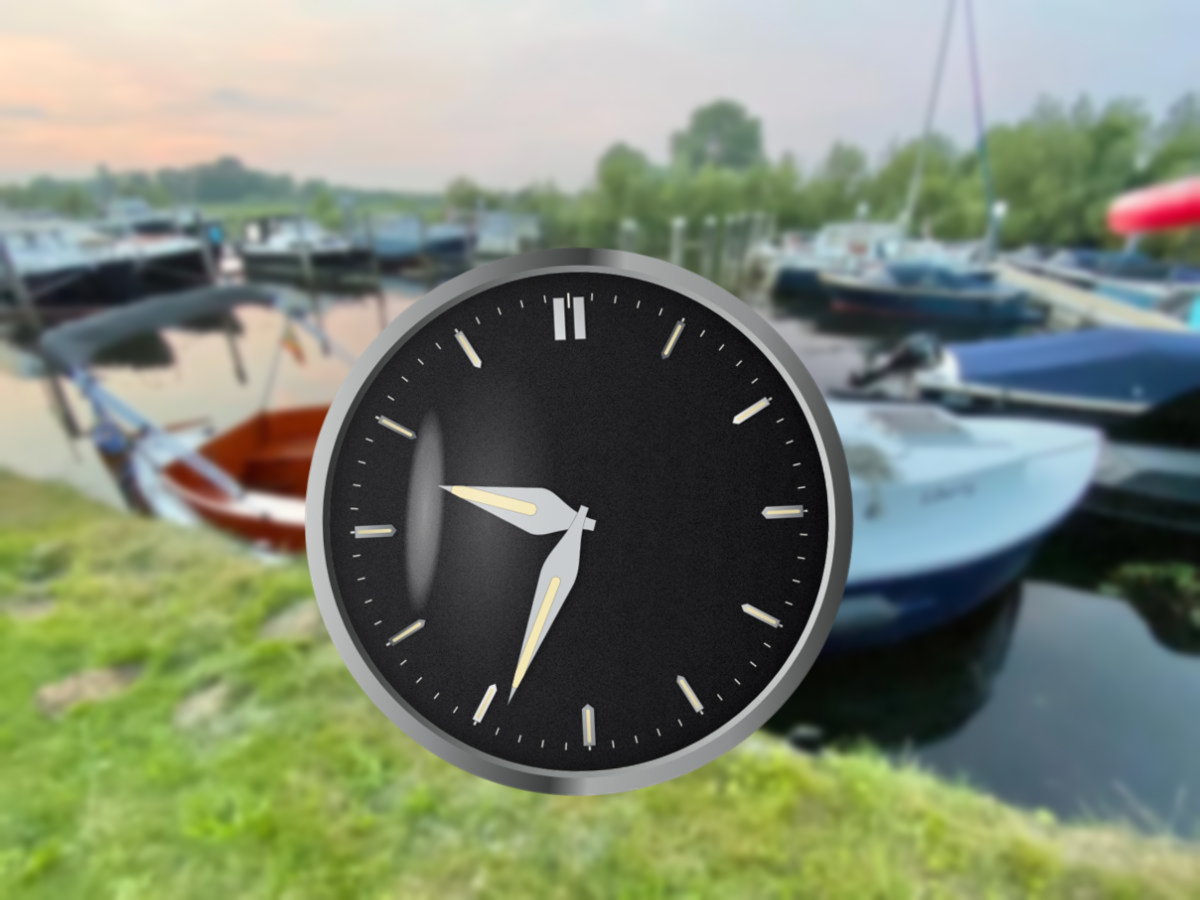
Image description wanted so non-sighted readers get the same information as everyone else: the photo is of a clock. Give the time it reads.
9:34
